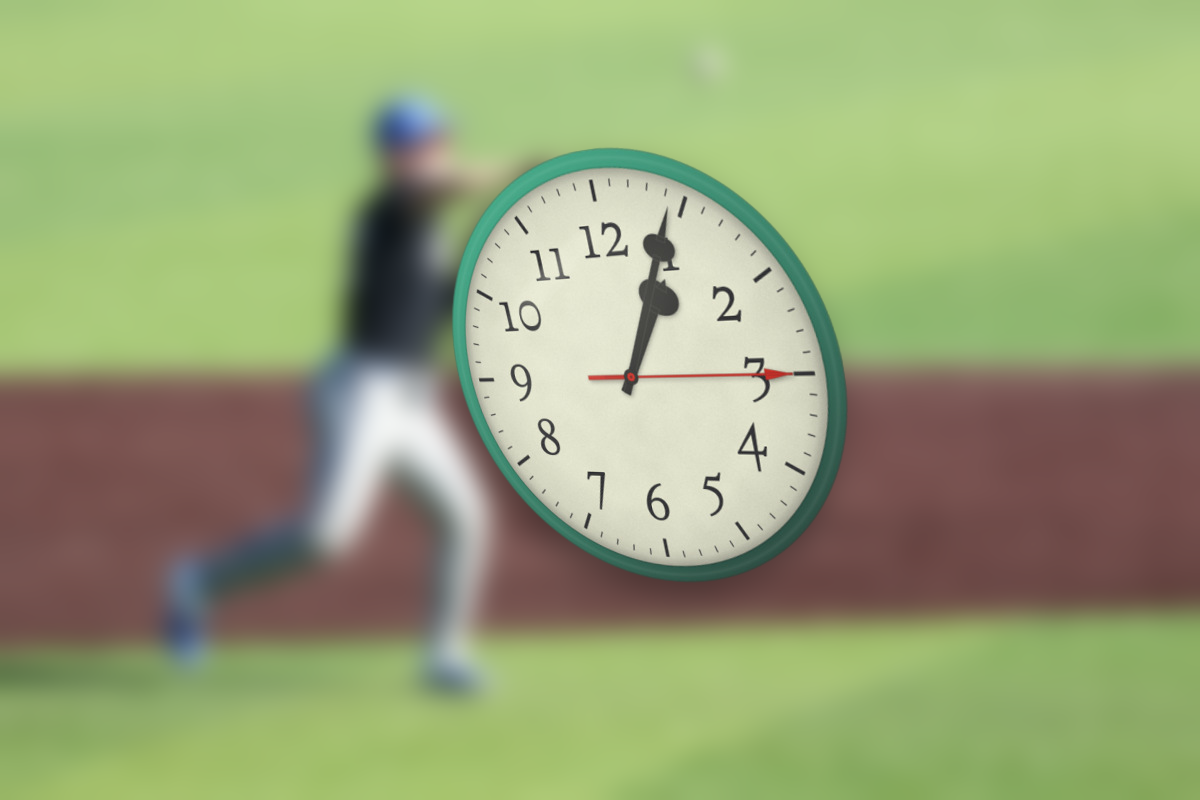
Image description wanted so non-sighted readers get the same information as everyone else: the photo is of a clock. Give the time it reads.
1:04:15
